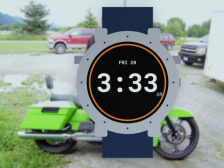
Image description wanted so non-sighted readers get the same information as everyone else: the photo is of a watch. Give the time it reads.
3:33
